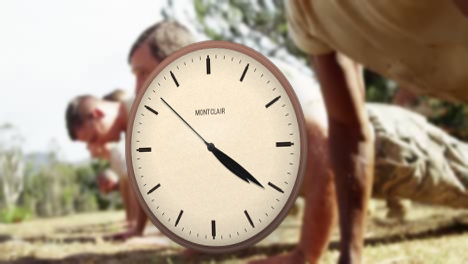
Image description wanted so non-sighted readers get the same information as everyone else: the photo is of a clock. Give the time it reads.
4:20:52
